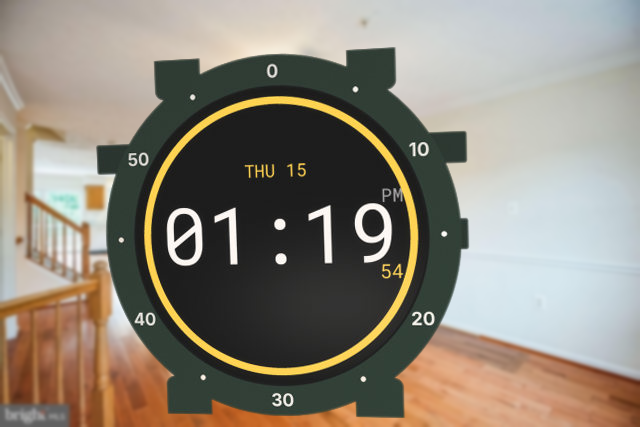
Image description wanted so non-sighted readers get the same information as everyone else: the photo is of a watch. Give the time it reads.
1:19:54
